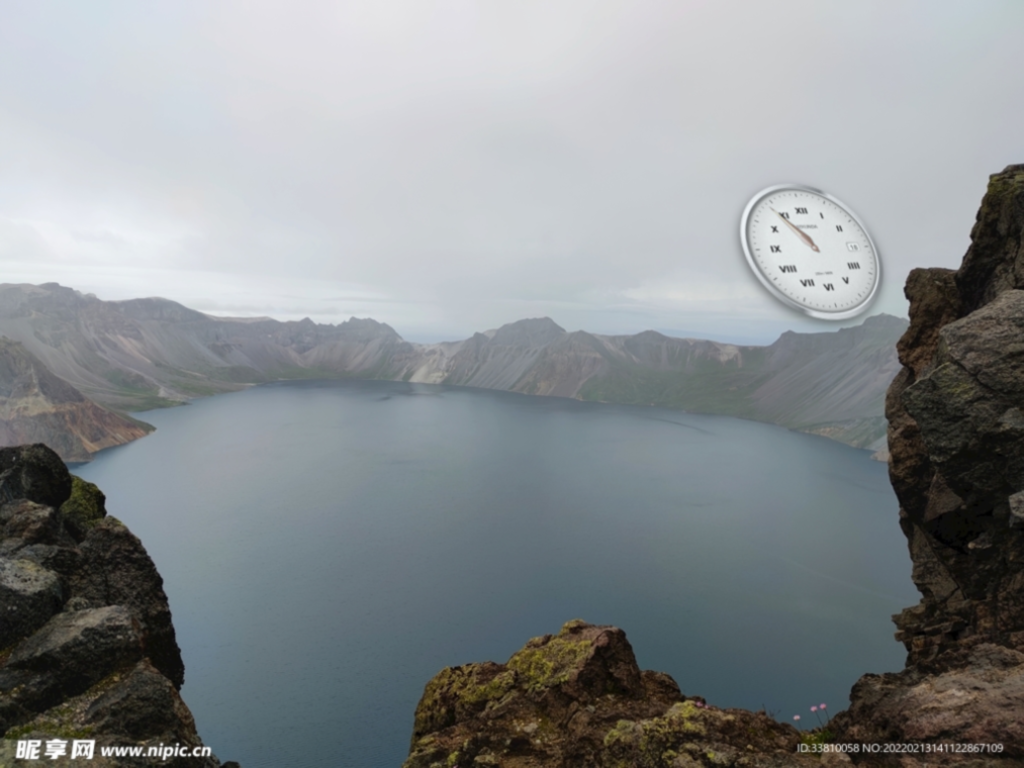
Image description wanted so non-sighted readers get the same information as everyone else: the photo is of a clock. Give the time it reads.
10:54
